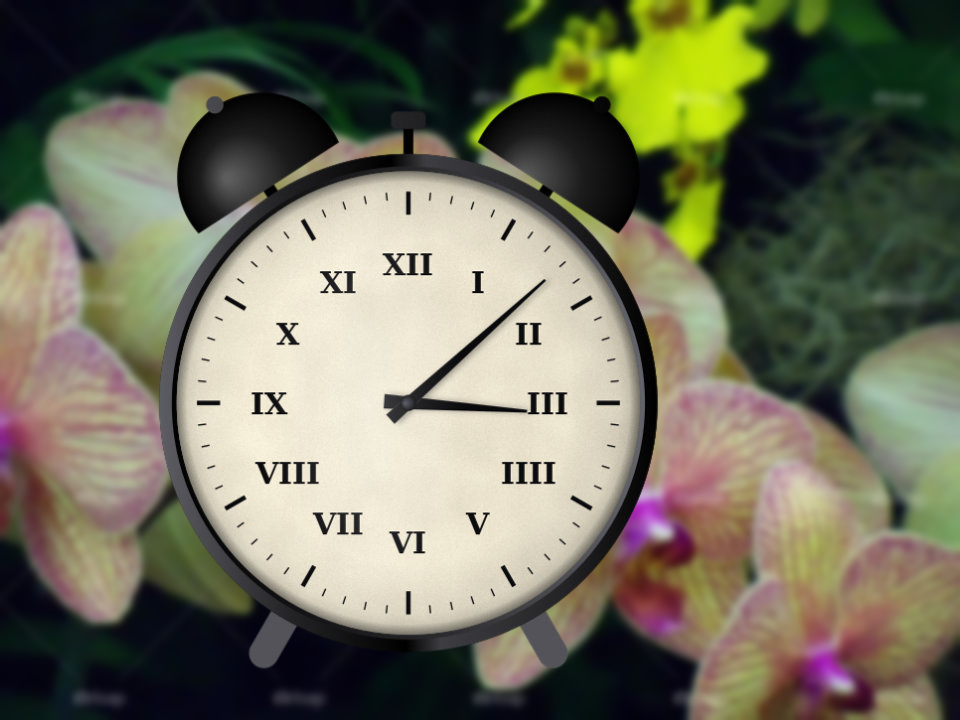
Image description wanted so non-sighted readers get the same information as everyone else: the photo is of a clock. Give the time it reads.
3:08
